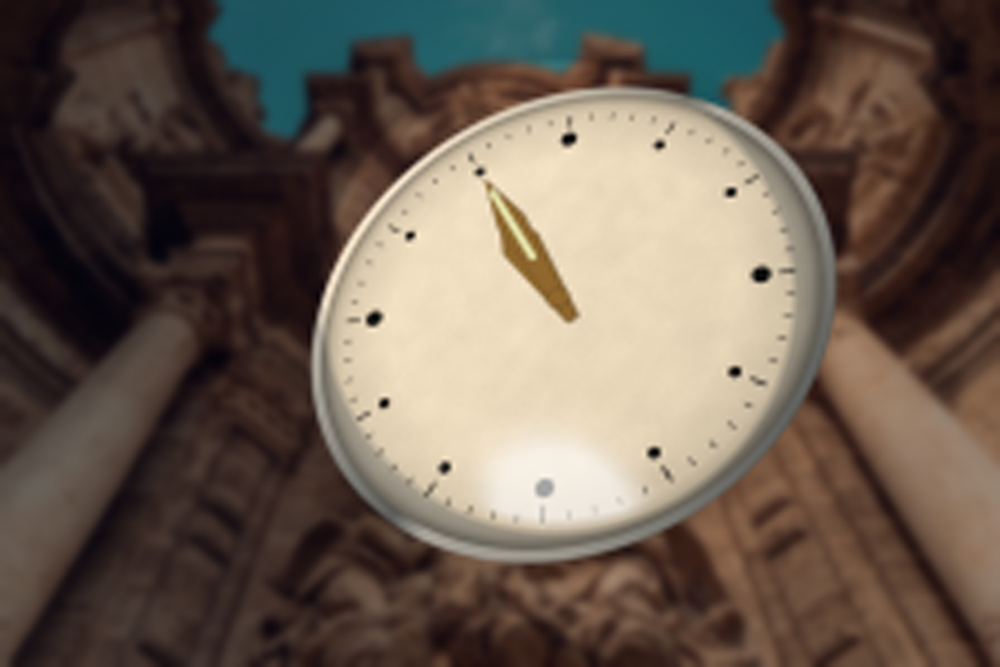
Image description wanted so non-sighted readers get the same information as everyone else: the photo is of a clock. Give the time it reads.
10:55
